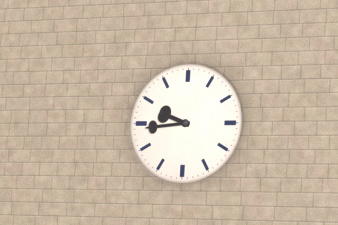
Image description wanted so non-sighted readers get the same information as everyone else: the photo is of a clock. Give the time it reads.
9:44
